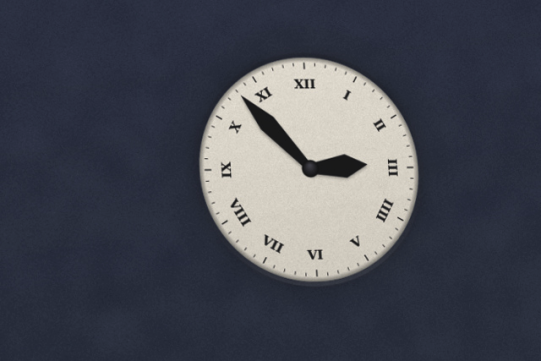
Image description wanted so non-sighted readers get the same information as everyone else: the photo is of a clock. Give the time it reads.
2:53
